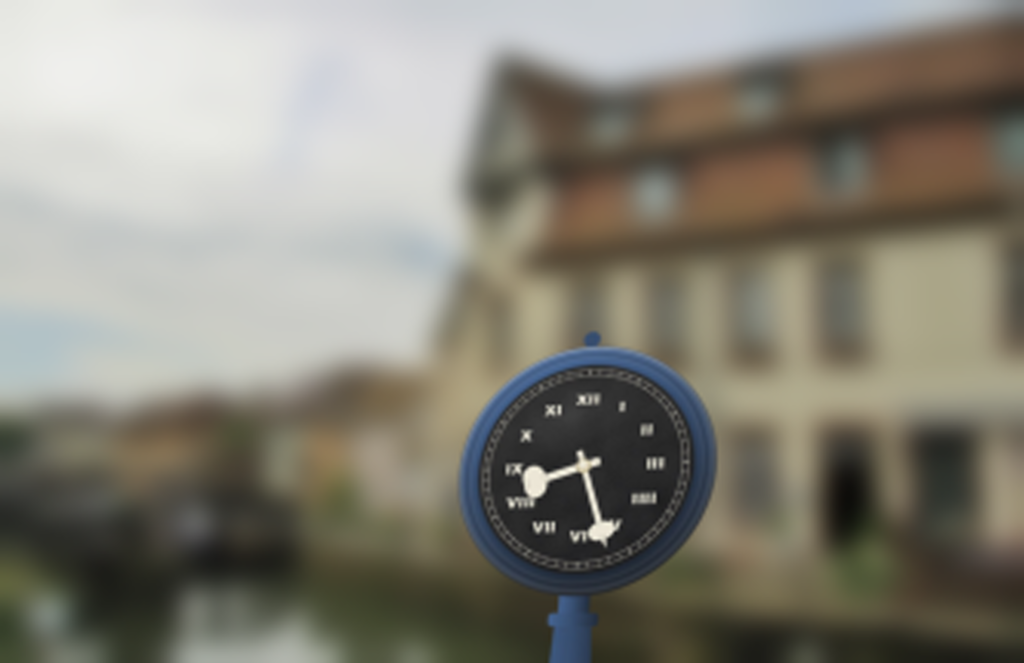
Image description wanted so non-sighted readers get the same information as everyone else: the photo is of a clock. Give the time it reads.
8:27
